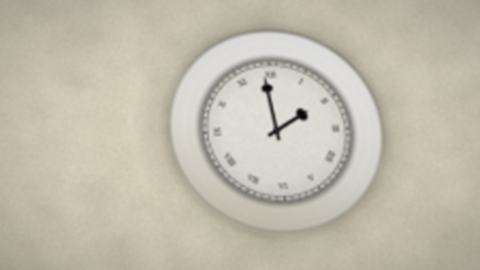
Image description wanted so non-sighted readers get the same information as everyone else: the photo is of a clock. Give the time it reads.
1:59
